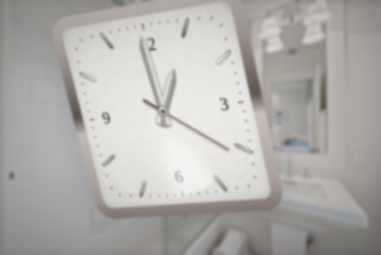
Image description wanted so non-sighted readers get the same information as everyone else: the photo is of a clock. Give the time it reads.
12:59:21
